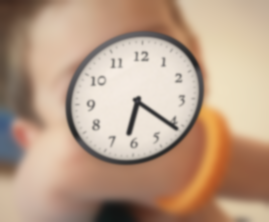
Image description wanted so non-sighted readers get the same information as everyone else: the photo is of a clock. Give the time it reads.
6:21
